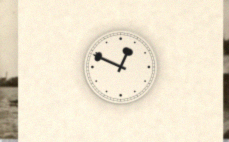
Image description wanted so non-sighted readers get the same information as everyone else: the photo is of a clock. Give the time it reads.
12:49
